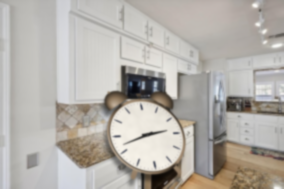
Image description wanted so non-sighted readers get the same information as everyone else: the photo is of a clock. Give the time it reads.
2:42
